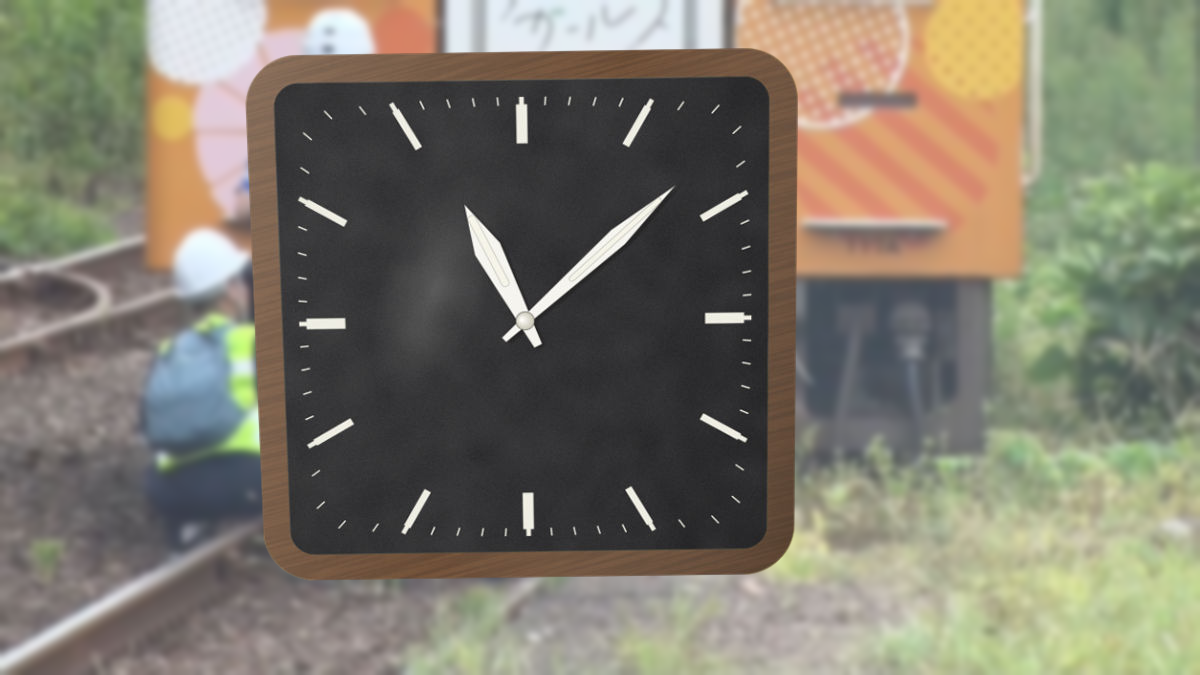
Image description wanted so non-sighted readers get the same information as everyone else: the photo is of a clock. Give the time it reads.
11:08
